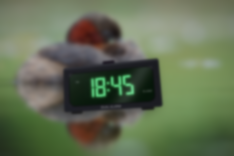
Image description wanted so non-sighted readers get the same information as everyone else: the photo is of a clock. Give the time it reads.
18:45
